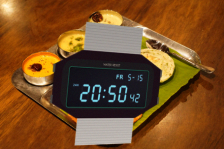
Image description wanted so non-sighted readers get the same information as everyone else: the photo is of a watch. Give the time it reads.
20:50:42
